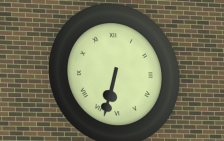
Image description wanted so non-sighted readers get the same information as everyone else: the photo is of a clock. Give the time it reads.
6:33
